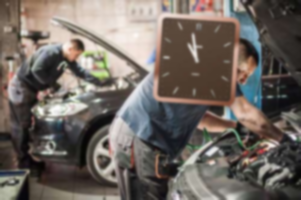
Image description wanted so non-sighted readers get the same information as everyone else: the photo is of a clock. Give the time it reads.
10:58
